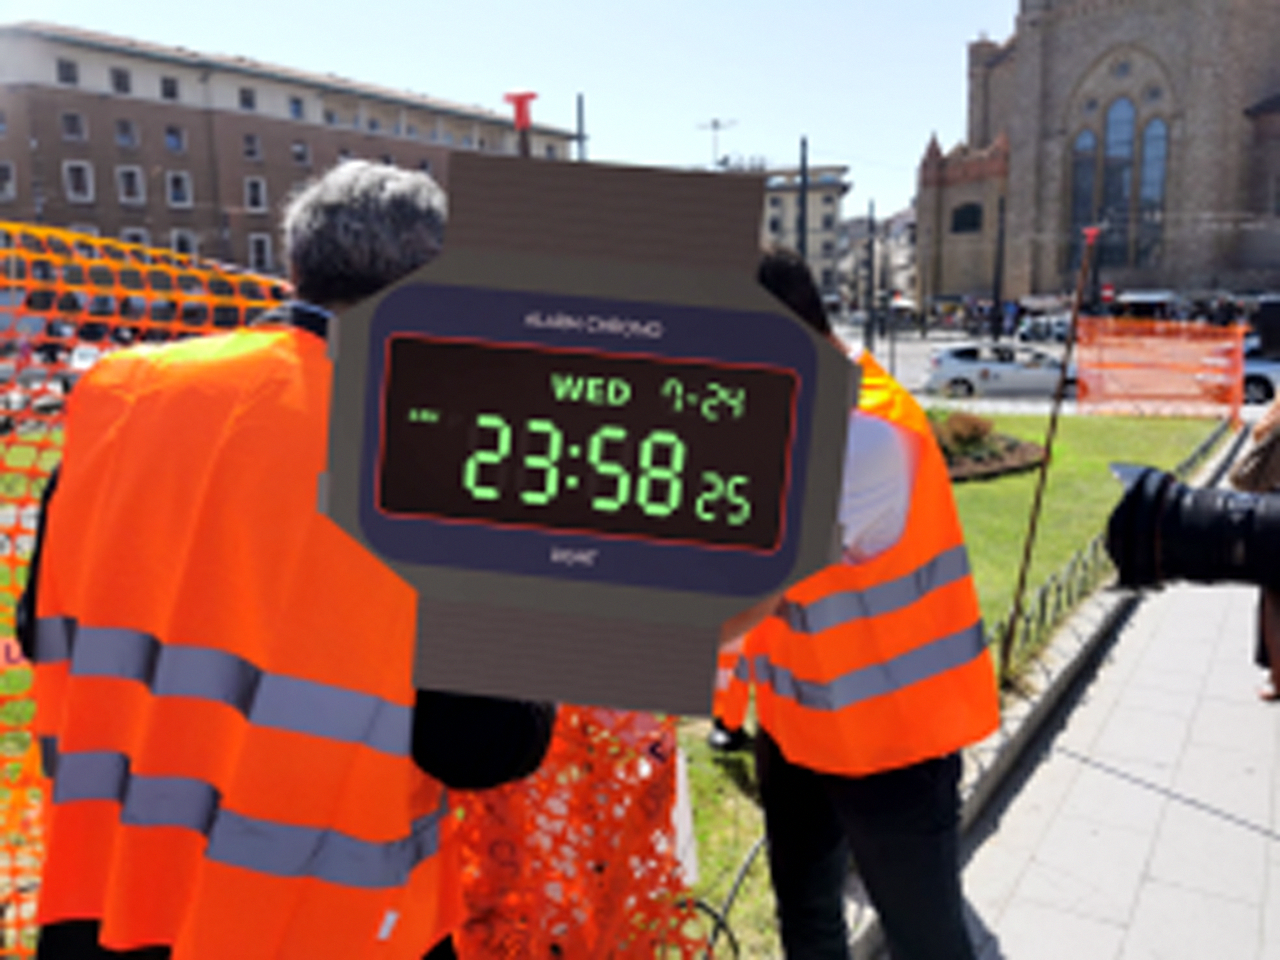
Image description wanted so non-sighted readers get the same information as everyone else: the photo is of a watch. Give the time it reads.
23:58:25
